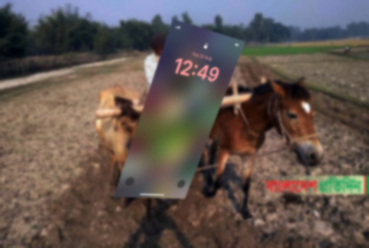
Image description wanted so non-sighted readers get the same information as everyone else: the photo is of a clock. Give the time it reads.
12:49
